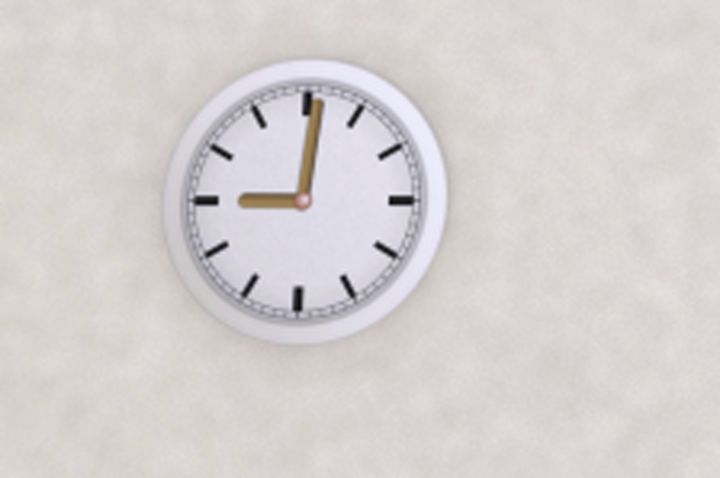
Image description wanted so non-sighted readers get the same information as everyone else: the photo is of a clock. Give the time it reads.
9:01
